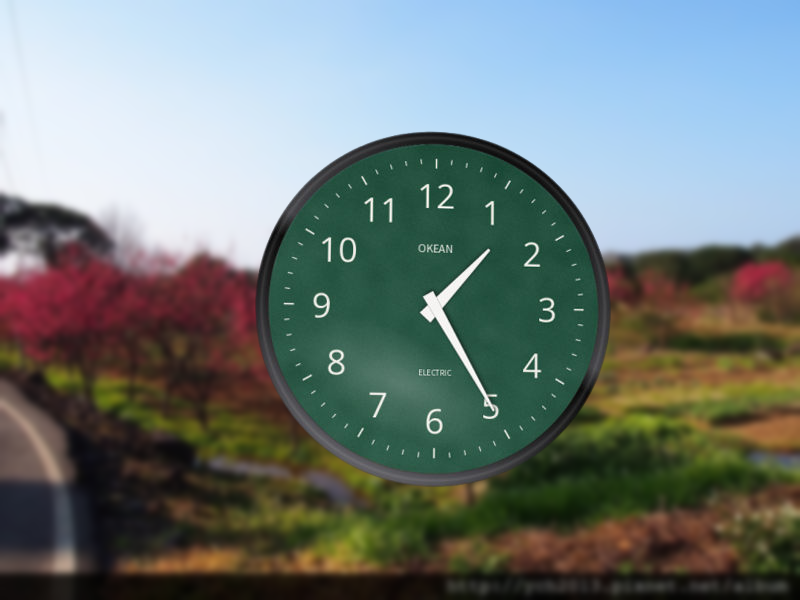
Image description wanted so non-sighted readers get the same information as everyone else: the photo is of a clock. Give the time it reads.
1:25
